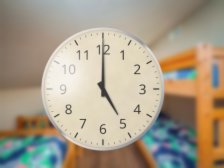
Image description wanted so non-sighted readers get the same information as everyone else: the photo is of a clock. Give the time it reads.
5:00
